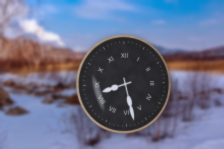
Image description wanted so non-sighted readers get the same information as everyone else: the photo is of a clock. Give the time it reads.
8:28
